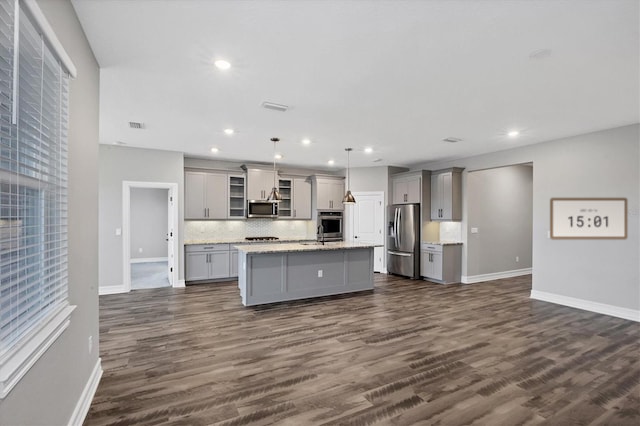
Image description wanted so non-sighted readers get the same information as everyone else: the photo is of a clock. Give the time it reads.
15:01
